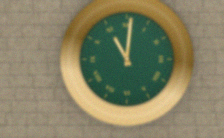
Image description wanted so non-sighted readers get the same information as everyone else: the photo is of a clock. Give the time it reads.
11:01
